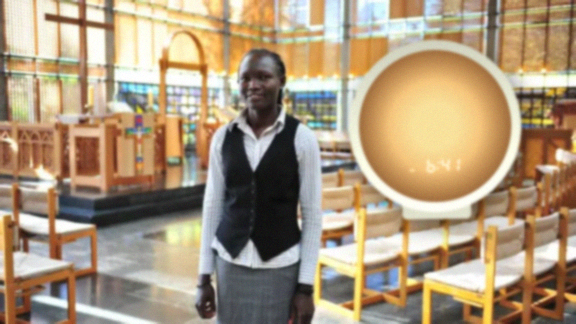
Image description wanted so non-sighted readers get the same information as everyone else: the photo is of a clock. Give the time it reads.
6:41
